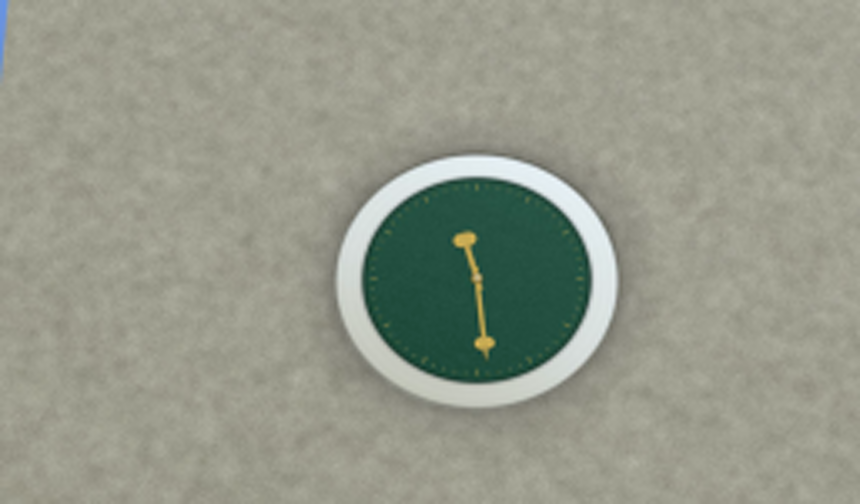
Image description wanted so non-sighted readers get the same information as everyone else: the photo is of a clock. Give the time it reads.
11:29
